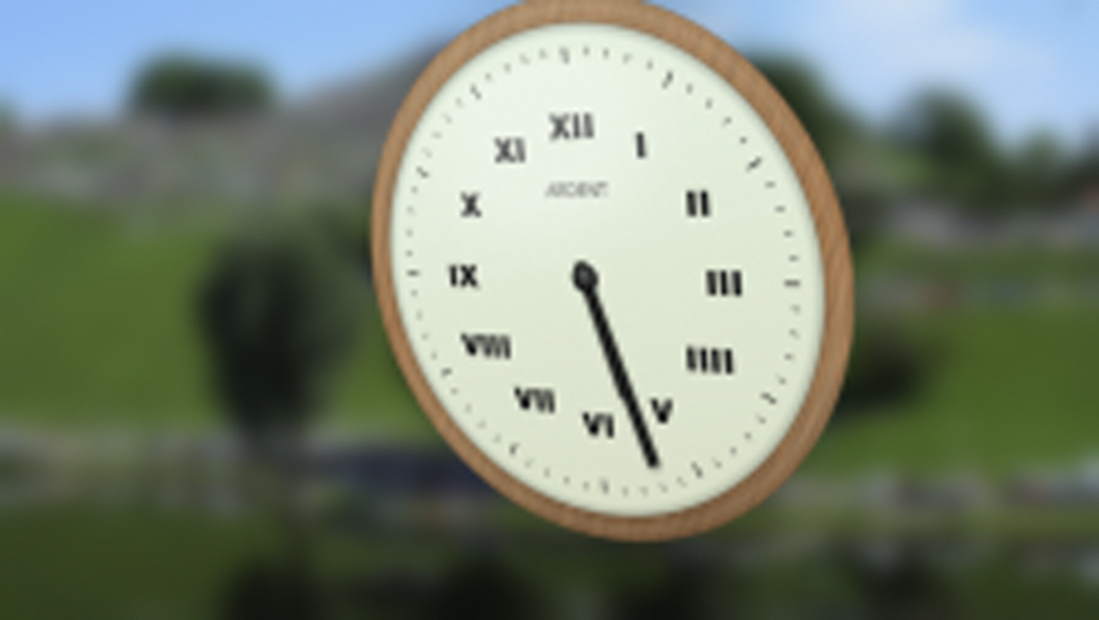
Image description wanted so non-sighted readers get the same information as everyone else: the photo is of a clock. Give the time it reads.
5:27
